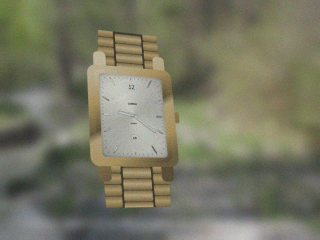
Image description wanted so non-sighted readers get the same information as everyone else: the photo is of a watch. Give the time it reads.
9:21
